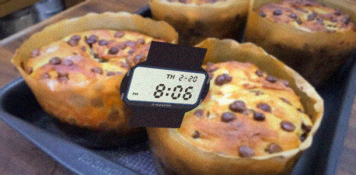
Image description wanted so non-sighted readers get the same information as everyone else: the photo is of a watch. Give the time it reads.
8:06
